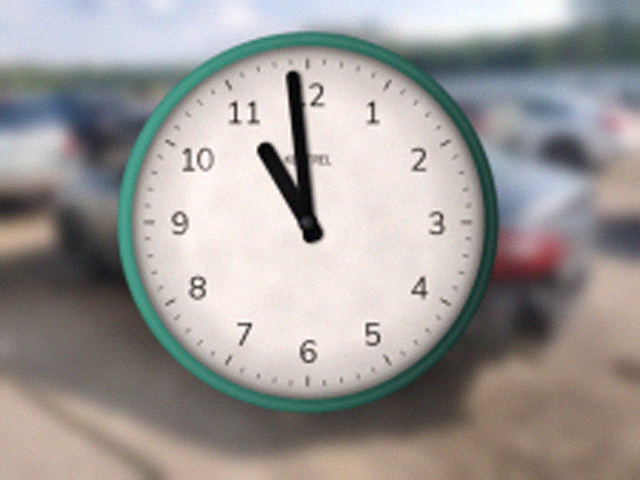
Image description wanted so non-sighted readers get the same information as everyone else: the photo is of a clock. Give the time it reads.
10:59
